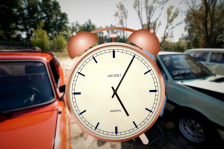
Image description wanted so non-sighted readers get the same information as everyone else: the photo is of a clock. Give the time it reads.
5:05
